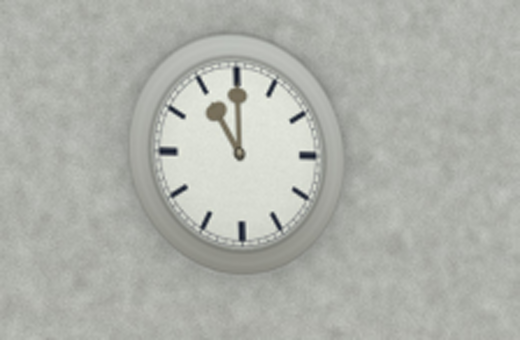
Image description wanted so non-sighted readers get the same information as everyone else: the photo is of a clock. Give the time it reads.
11:00
